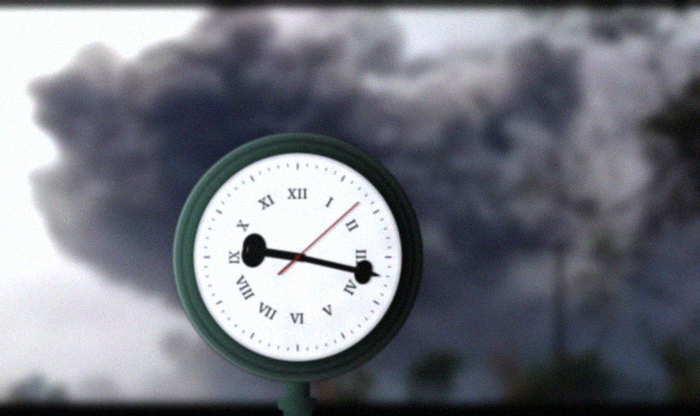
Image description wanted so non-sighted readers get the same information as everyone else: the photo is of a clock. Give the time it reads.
9:17:08
